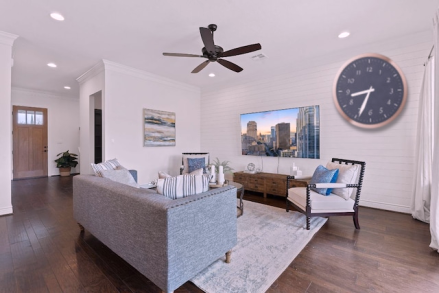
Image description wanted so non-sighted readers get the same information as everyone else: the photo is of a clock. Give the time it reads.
8:34
